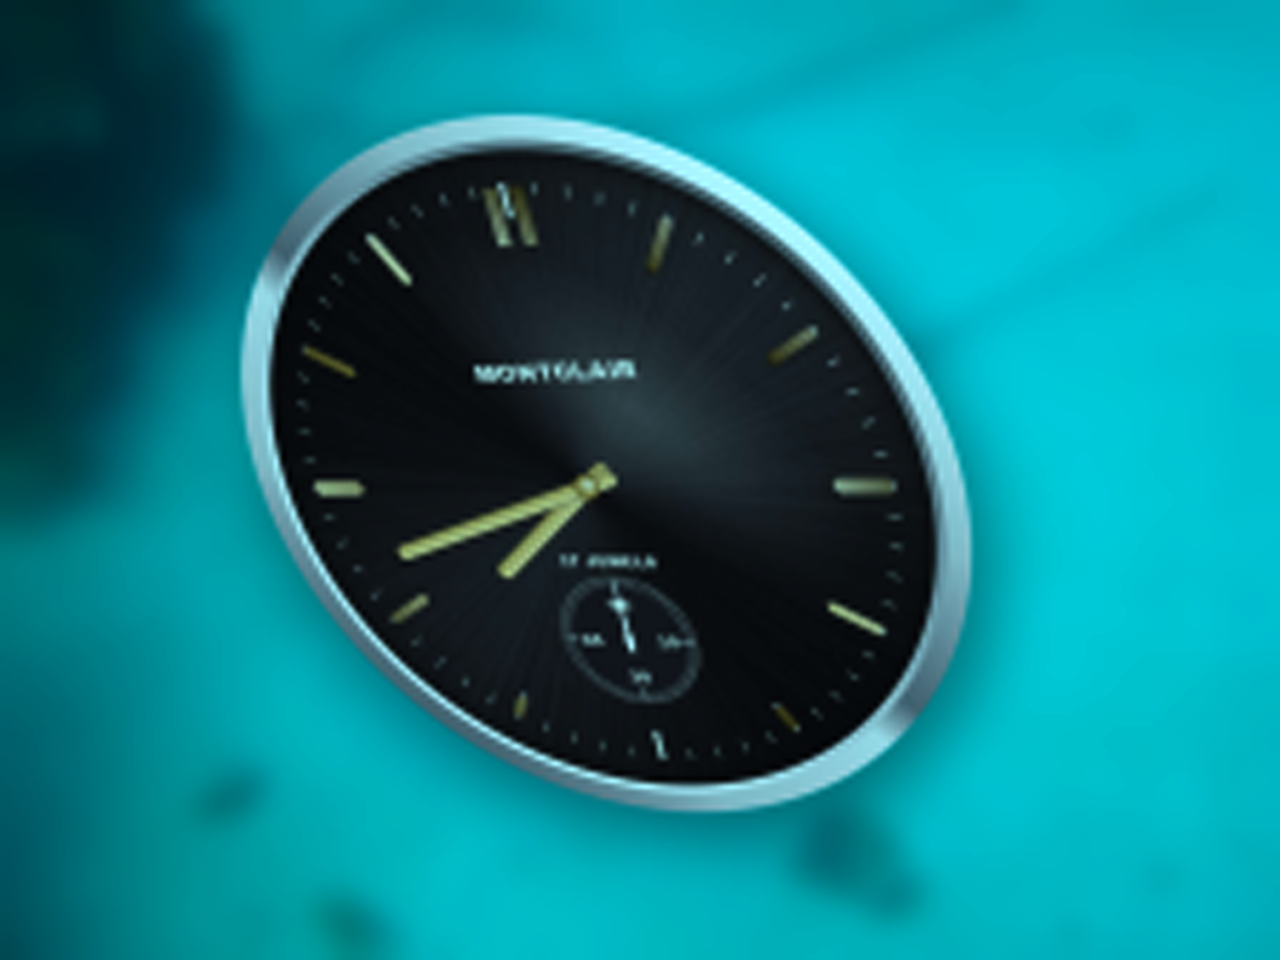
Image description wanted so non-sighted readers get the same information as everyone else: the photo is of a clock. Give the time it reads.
7:42
